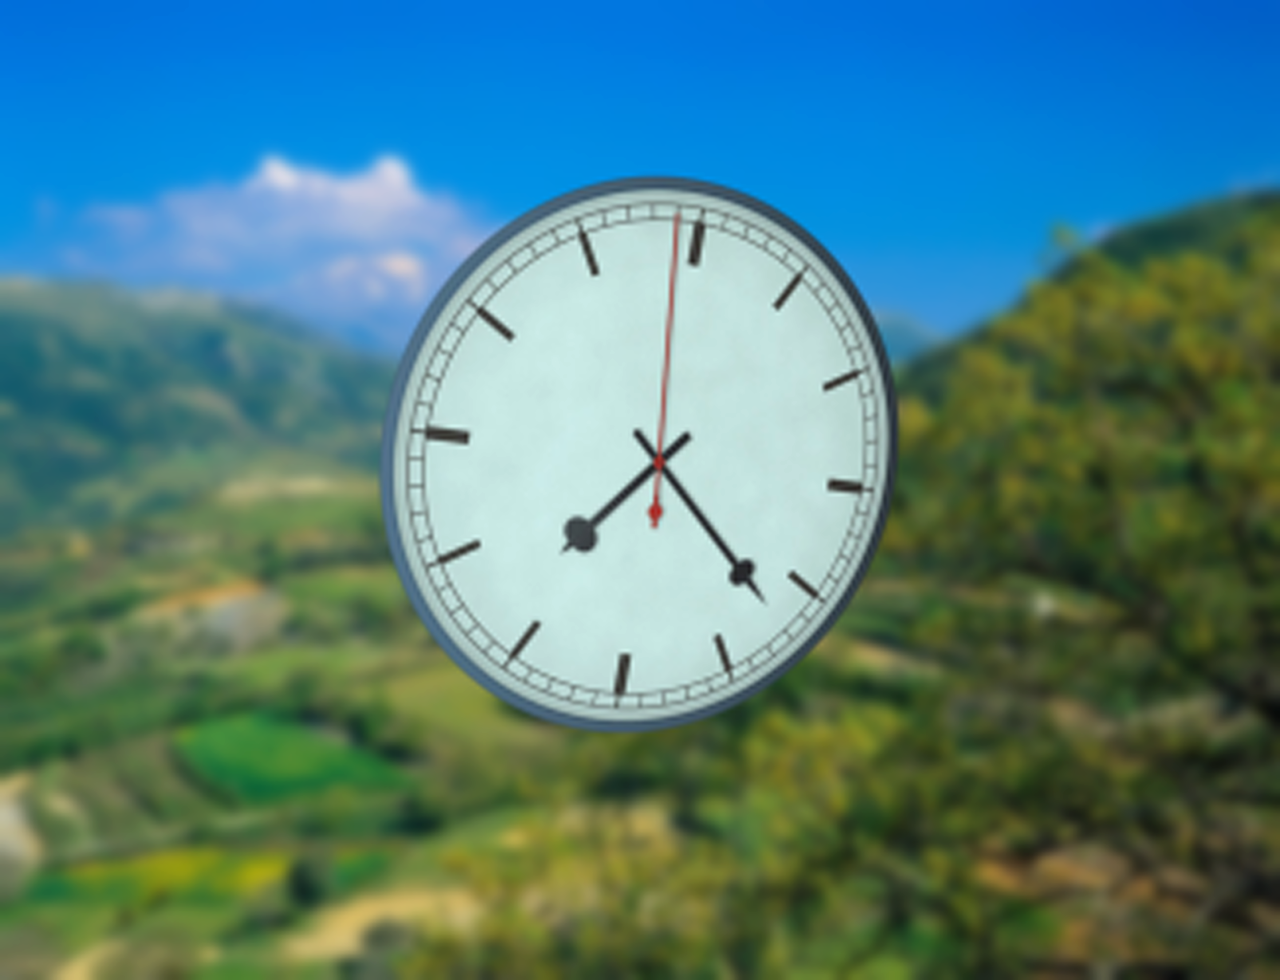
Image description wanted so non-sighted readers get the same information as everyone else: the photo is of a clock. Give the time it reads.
7:21:59
